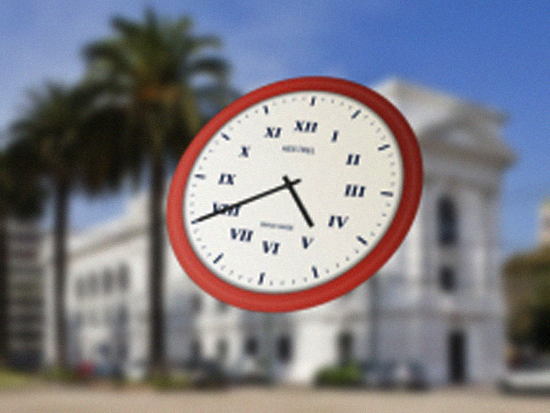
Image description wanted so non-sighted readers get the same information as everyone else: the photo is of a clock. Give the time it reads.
4:40
